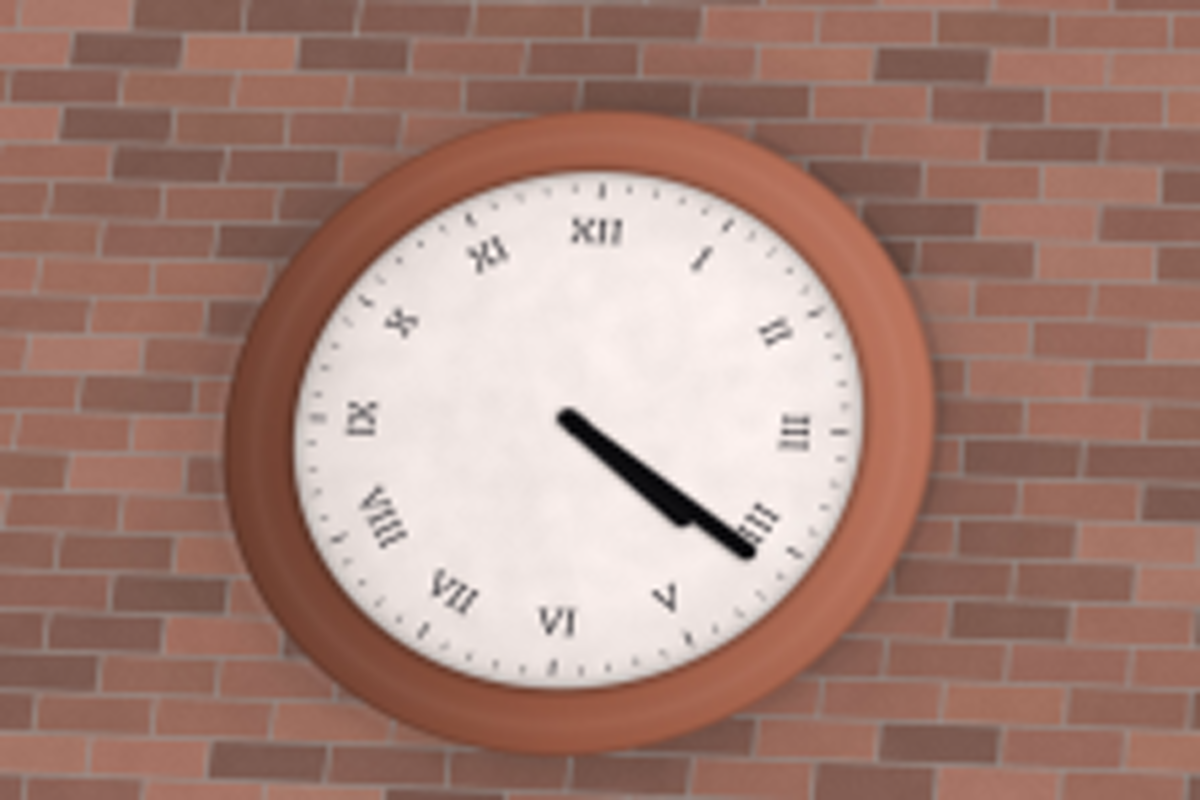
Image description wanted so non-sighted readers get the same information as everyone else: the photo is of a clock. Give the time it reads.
4:21
